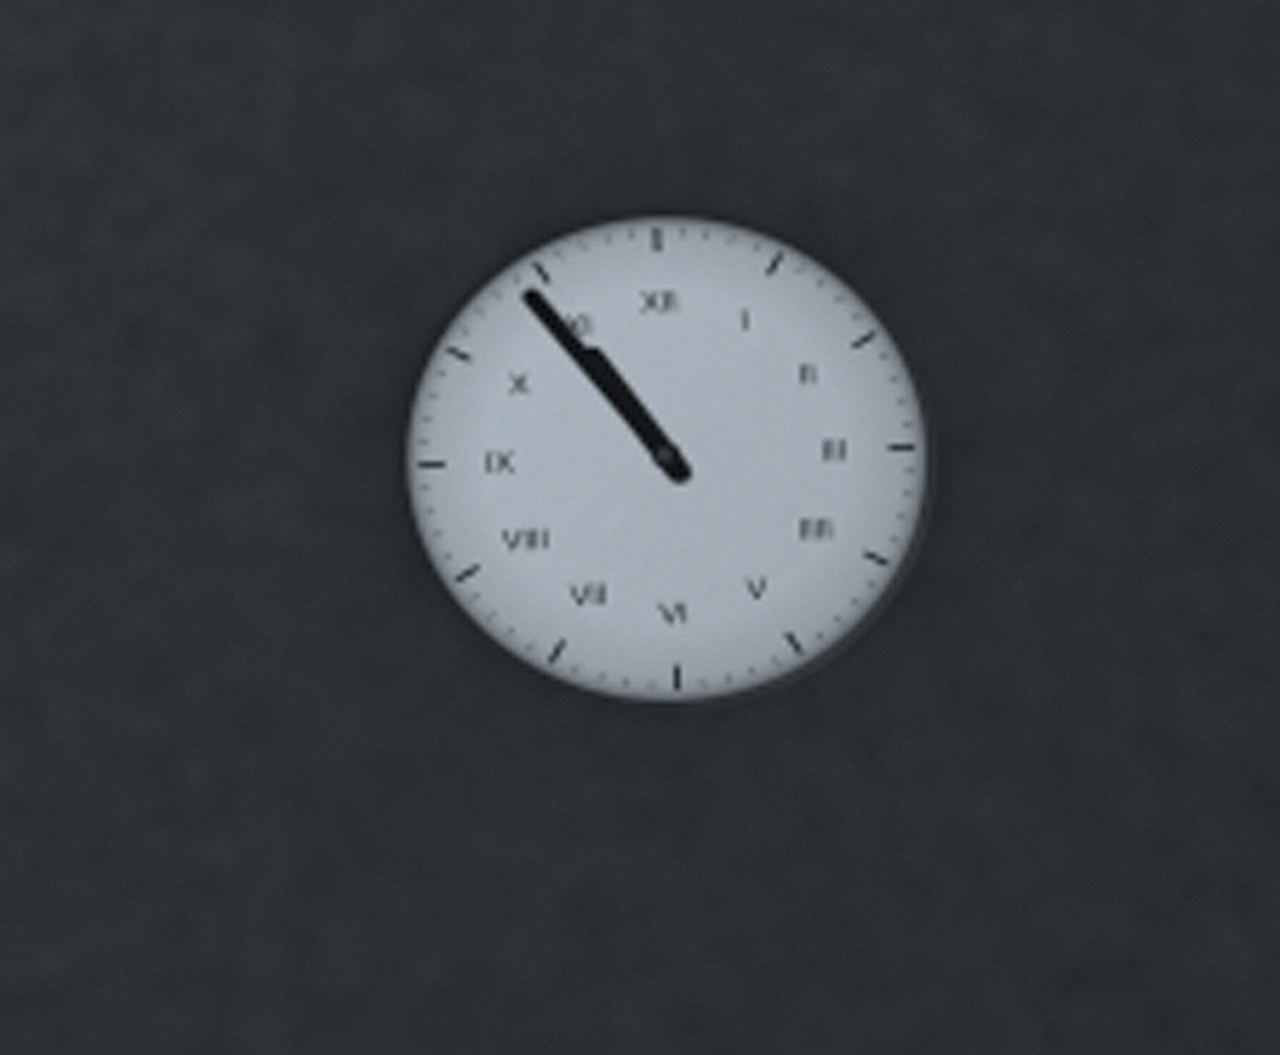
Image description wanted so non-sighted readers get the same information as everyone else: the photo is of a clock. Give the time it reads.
10:54
